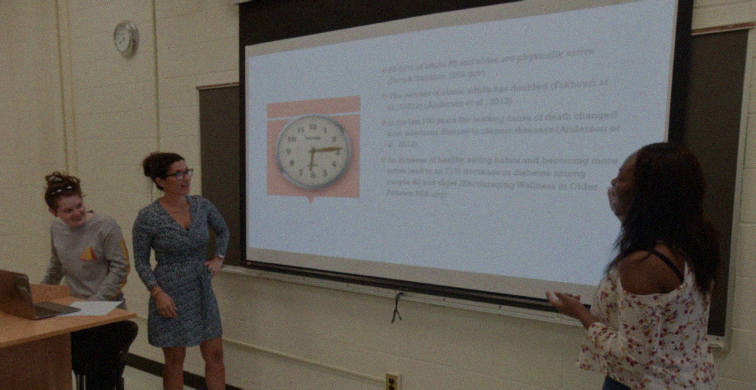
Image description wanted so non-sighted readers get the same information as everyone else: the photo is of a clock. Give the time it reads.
6:14
